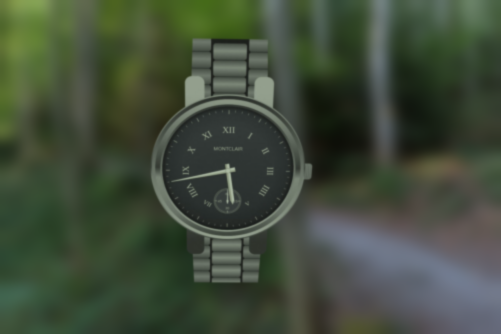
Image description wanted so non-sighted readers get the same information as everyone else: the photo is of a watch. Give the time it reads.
5:43
